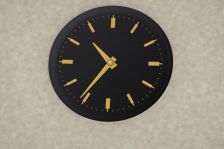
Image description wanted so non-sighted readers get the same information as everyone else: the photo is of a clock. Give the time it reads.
10:36
